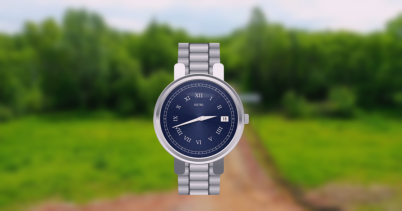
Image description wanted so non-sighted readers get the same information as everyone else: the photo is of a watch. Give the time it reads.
2:42
